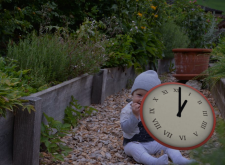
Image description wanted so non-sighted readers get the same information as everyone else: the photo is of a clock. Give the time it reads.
1:01
